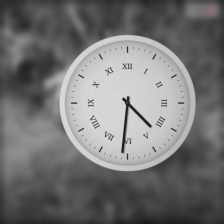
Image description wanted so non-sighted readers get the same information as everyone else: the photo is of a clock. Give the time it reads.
4:31
